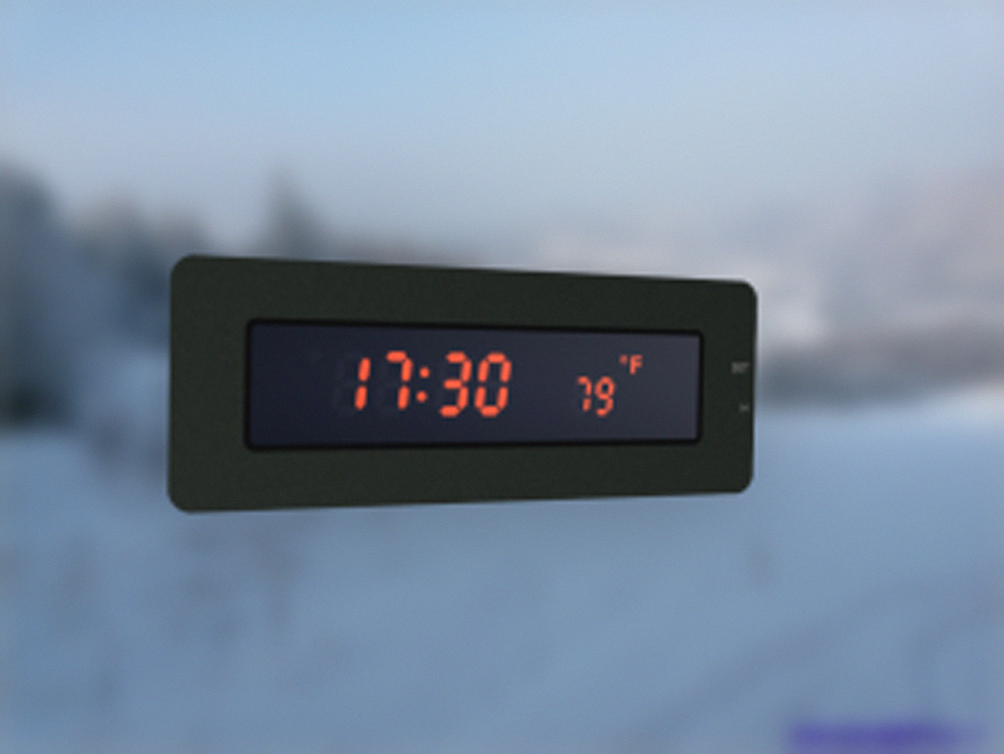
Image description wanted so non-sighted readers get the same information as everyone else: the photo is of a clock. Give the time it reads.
17:30
